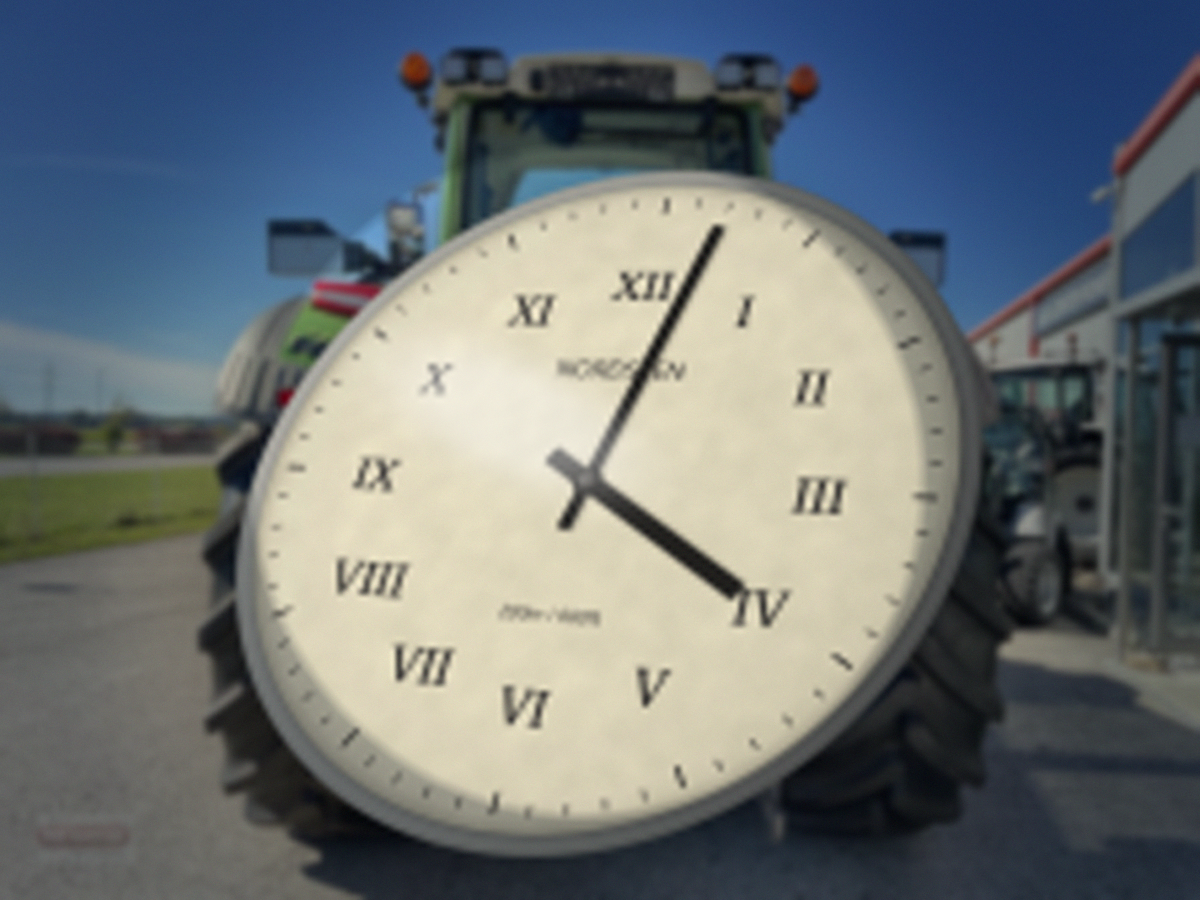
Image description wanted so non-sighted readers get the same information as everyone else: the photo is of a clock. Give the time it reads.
4:02
